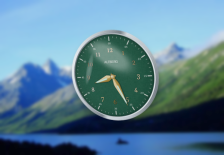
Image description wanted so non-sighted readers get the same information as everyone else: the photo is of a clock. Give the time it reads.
8:26
